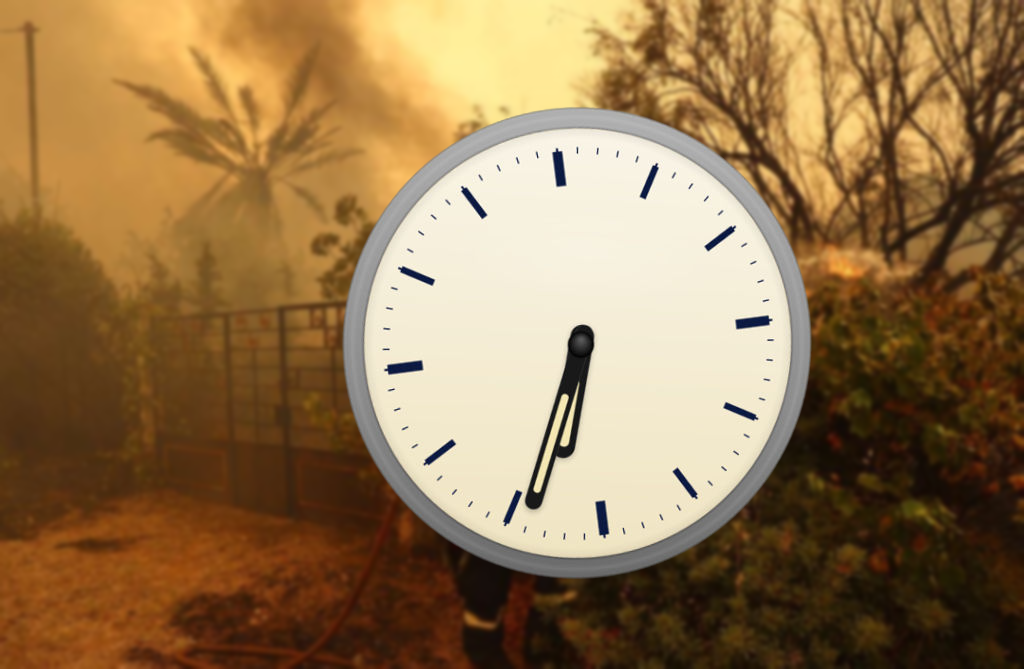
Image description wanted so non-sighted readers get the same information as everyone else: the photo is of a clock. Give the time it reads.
6:34
